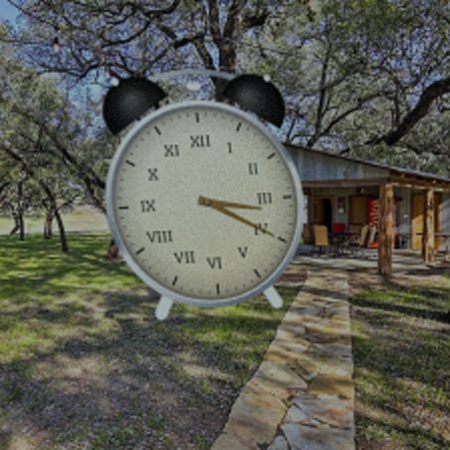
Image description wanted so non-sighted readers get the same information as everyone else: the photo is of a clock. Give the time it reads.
3:20
